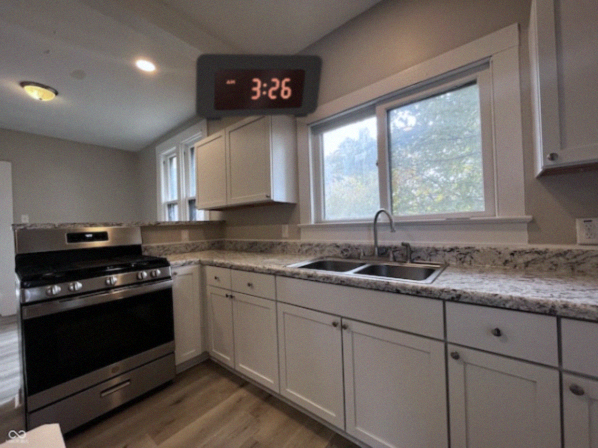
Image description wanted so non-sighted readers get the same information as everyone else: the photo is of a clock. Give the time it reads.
3:26
